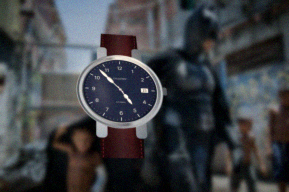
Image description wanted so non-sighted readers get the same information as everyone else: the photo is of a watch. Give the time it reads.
4:53
